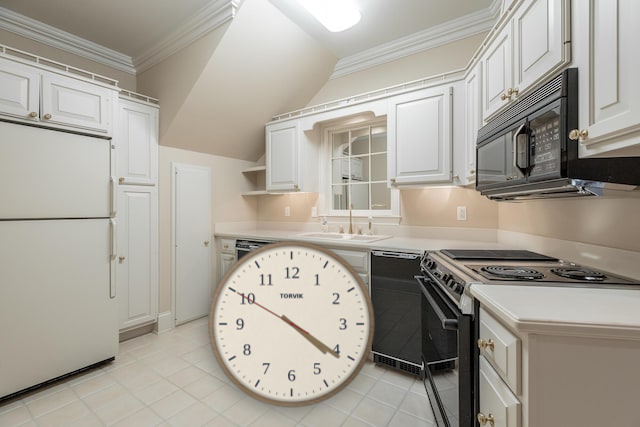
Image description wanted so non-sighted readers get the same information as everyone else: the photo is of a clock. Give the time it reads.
4:20:50
